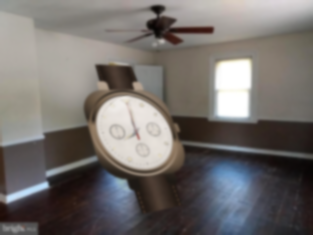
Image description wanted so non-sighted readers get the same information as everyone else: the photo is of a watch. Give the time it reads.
8:01
